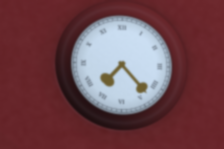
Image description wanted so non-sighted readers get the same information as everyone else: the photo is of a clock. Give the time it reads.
7:23
